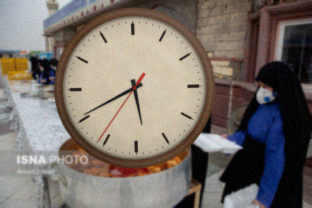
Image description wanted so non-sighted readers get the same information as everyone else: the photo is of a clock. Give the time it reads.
5:40:36
